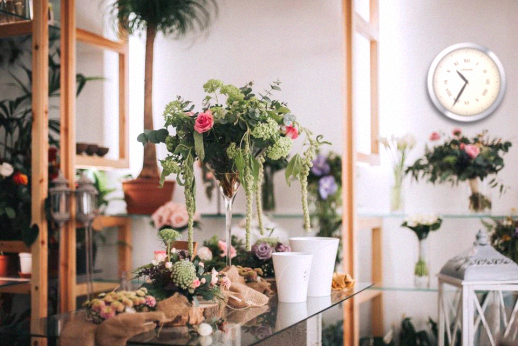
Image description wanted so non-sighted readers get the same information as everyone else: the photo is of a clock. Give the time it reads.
10:35
